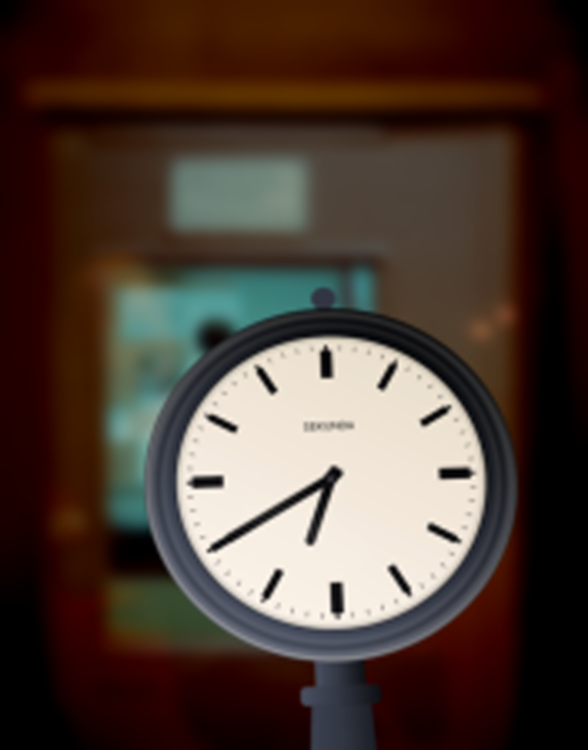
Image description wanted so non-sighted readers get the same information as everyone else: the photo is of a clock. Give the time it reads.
6:40
